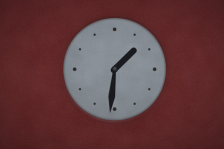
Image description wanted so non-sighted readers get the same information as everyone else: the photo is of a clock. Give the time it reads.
1:31
